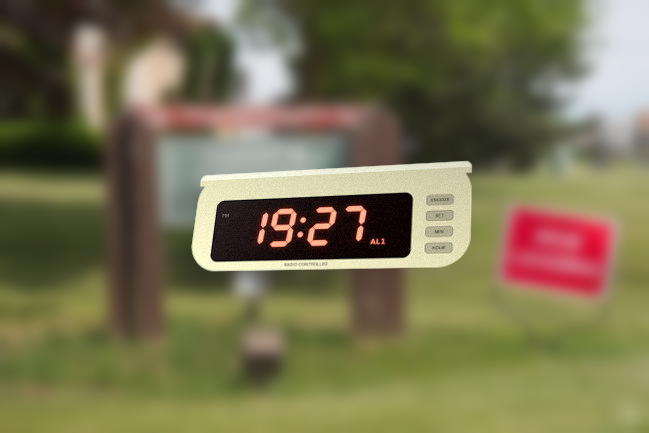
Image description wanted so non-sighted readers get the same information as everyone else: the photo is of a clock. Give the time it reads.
19:27
